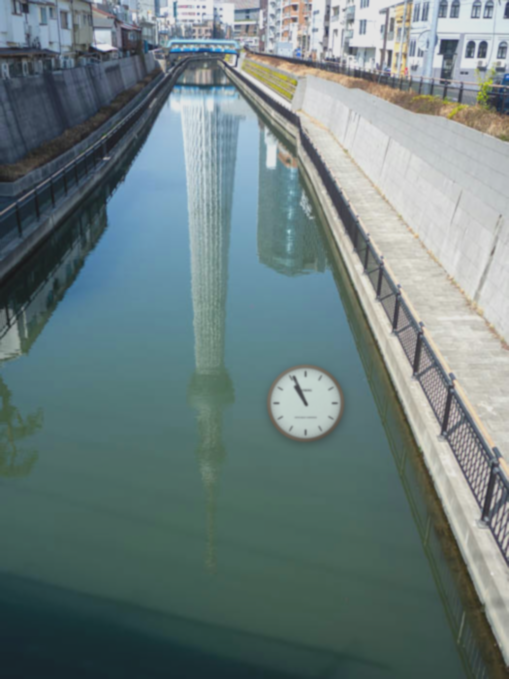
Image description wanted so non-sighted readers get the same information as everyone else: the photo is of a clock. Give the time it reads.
10:56
